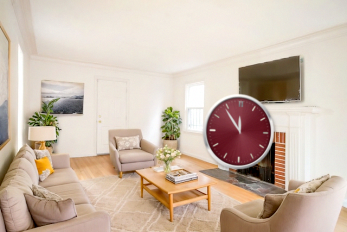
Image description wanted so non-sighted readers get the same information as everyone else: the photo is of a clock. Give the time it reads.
11:54
